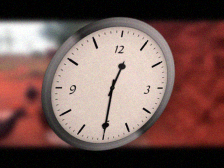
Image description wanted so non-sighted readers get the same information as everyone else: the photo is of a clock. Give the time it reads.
12:30
